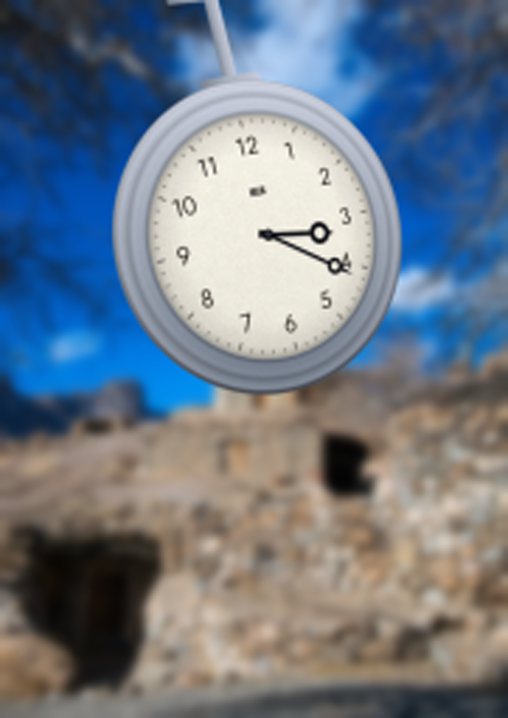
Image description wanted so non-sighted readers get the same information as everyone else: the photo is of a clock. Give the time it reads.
3:21
